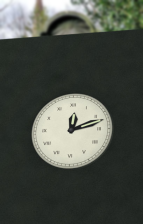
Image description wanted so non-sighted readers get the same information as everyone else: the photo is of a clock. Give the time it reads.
12:12
